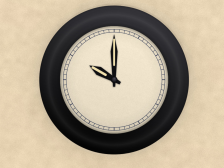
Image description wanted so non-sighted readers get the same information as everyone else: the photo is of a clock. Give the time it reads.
10:00
